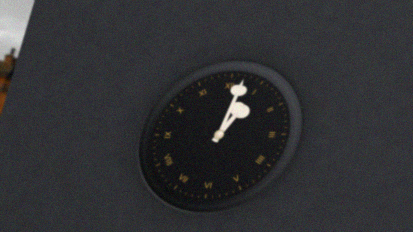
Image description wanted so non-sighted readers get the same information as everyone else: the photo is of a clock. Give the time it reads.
1:02
